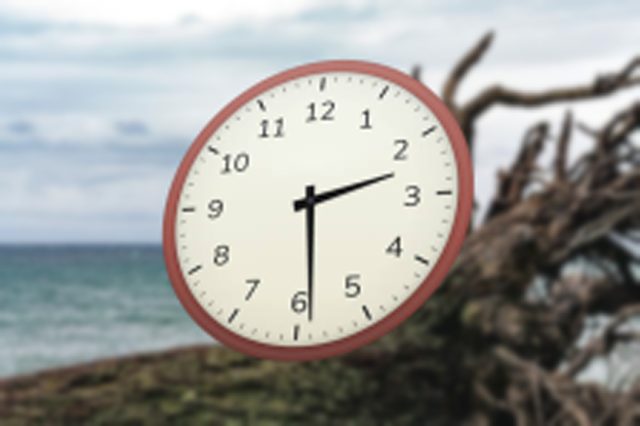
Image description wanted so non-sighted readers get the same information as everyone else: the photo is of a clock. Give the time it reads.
2:29
